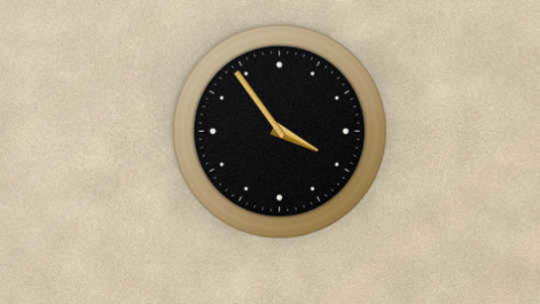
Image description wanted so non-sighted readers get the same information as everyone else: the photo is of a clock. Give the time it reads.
3:54
